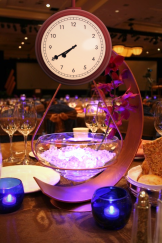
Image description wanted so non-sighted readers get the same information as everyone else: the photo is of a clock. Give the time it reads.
7:40
